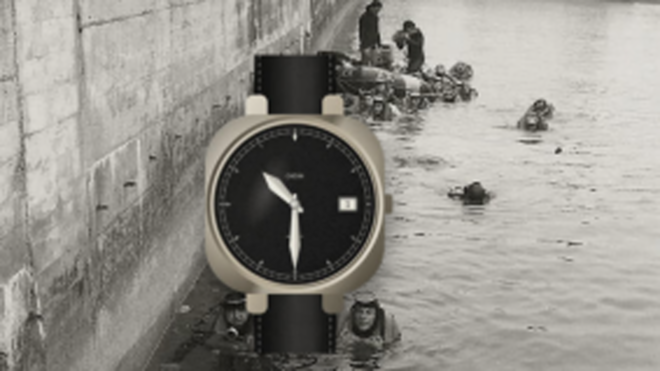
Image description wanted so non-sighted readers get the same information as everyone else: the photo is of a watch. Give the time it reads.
10:30
